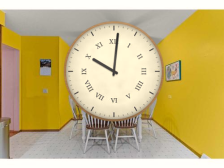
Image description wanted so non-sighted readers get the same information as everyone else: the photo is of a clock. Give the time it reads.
10:01
